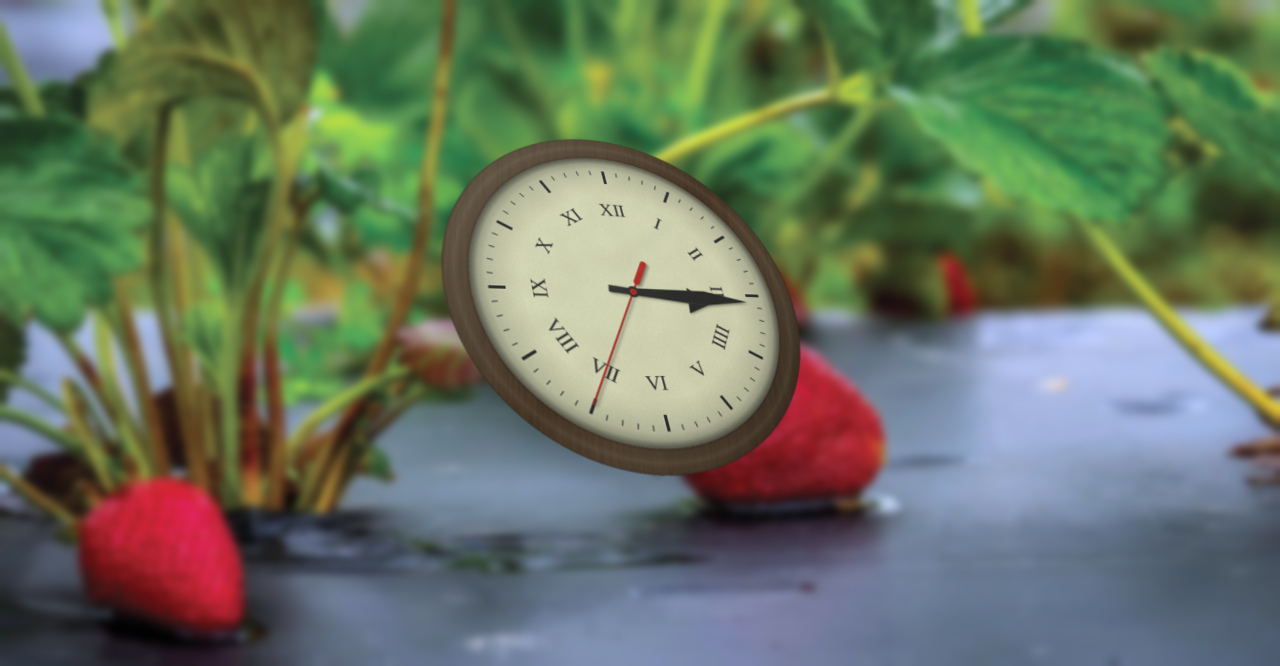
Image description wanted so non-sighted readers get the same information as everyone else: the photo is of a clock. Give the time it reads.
3:15:35
